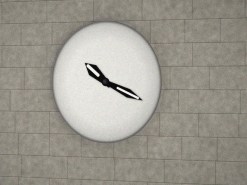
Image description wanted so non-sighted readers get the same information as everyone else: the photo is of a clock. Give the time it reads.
10:19
